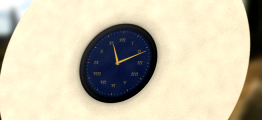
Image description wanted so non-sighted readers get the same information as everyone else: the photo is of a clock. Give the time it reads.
11:11
